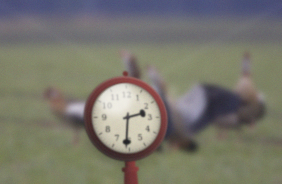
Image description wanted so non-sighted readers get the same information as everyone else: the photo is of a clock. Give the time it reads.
2:31
